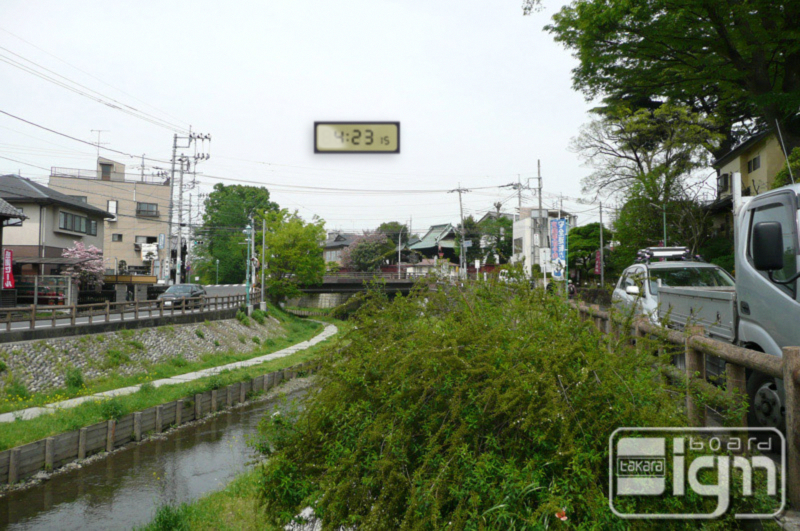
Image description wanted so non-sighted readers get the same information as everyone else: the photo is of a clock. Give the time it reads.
4:23
